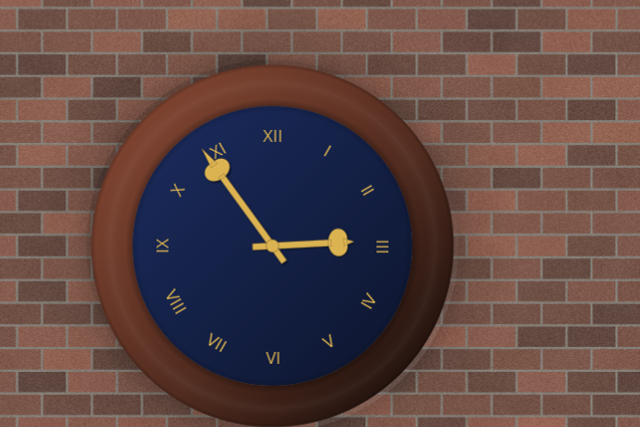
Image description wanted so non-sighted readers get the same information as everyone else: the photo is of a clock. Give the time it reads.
2:54
